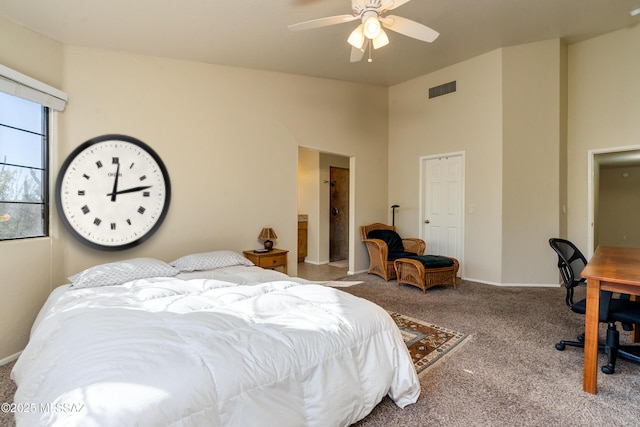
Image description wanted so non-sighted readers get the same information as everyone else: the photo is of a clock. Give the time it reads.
12:13
